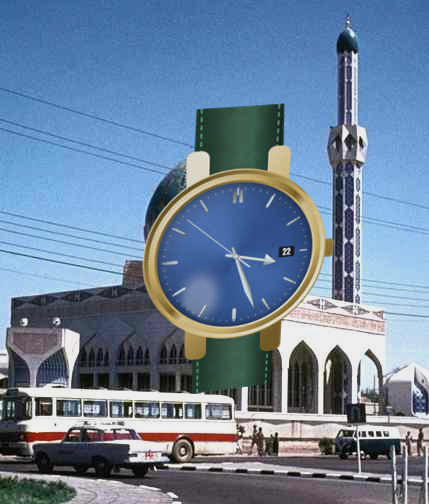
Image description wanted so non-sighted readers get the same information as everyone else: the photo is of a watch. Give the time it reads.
3:26:52
